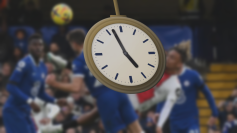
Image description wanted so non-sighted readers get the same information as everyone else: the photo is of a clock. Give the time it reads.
4:57
